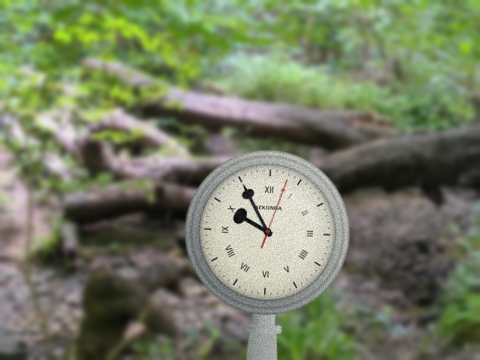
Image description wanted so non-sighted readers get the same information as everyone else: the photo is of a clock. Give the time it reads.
9:55:03
